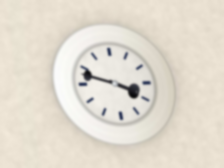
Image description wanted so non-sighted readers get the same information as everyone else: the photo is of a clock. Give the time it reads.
3:48
